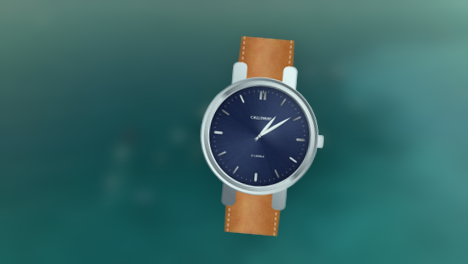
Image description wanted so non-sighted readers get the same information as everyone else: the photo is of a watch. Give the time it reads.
1:09
